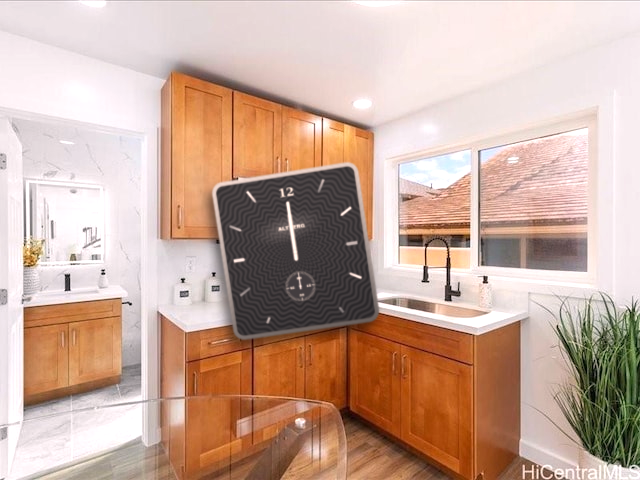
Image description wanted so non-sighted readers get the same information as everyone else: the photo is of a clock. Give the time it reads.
12:00
